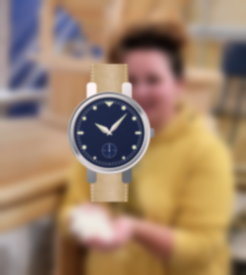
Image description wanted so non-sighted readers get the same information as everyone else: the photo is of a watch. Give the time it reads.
10:07
